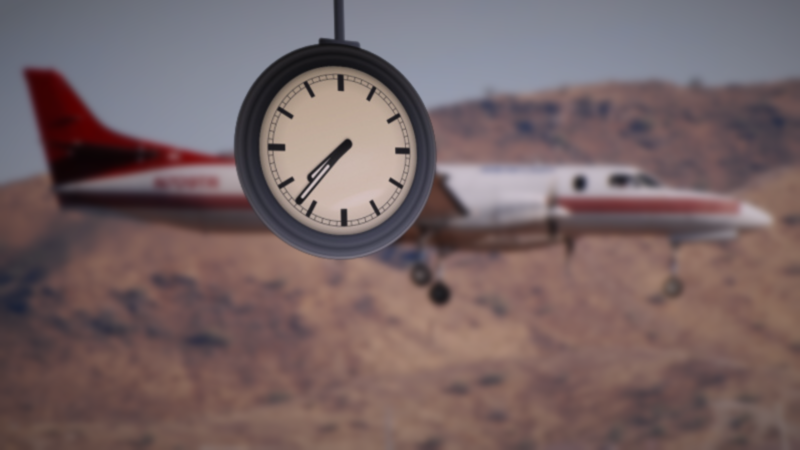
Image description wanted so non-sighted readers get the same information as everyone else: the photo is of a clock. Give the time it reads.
7:37
